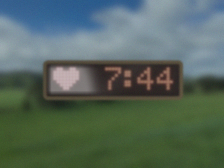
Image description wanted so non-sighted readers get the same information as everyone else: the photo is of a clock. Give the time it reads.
7:44
